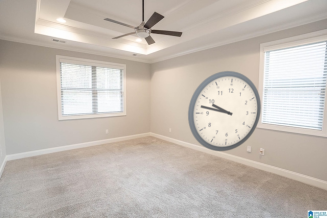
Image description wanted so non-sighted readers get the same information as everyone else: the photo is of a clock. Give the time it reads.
9:47
